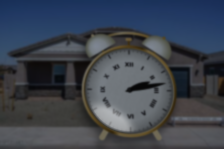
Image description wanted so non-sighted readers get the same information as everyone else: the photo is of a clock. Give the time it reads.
2:13
